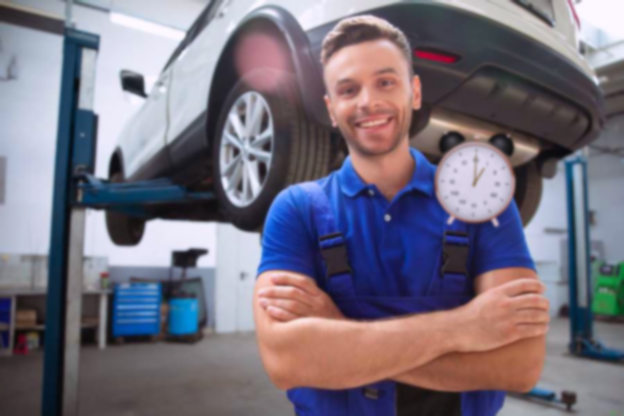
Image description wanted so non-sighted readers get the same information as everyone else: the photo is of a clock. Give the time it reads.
1:00
